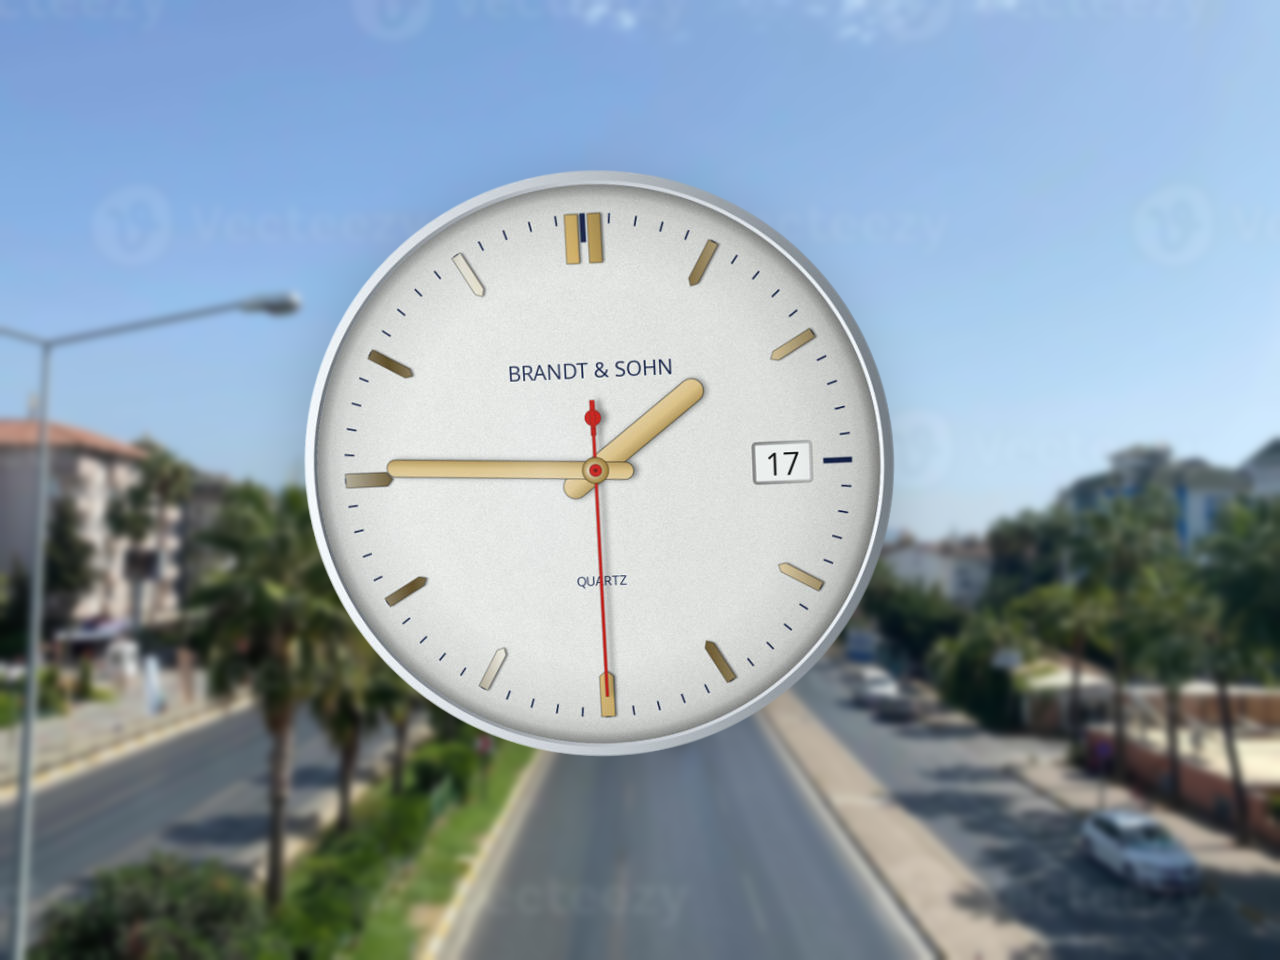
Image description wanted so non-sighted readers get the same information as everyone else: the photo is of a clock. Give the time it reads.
1:45:30
